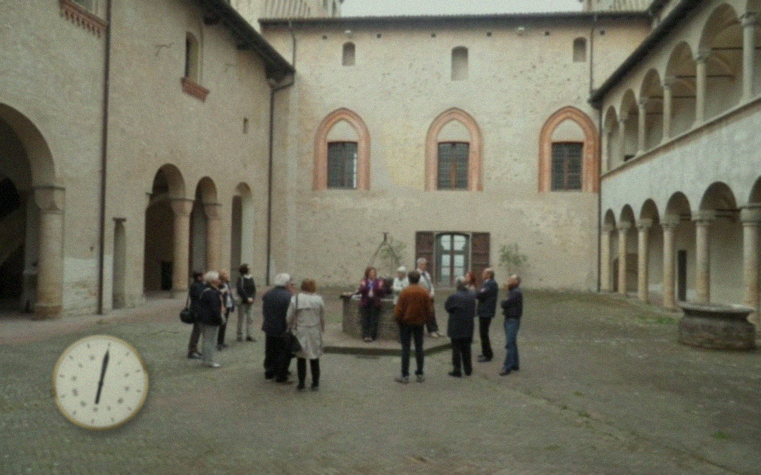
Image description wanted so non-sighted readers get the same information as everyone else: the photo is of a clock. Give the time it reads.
6:00
